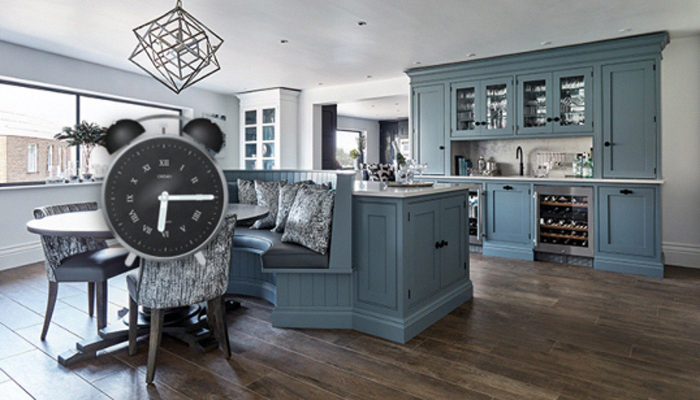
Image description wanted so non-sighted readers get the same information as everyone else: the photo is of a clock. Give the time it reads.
6:15
